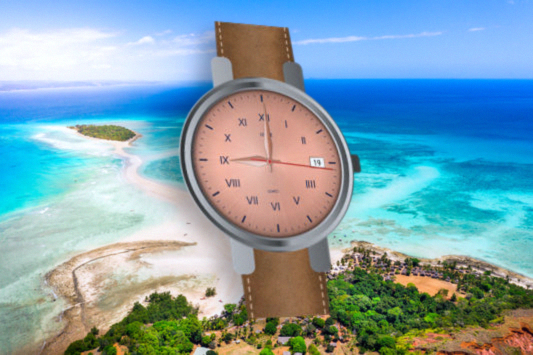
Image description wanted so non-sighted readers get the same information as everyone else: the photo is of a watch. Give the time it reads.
9:00:16
